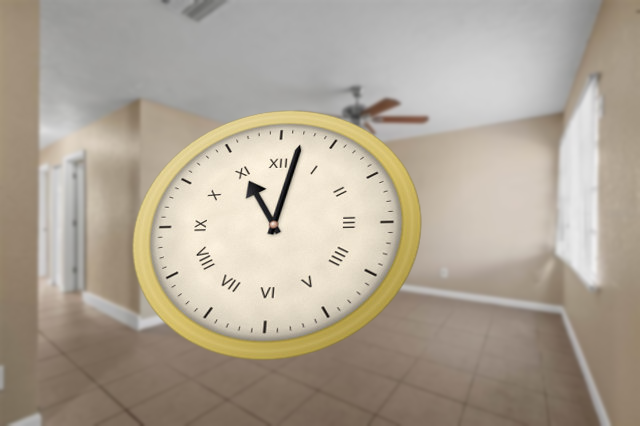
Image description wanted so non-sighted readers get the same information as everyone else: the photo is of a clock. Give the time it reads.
11:02
